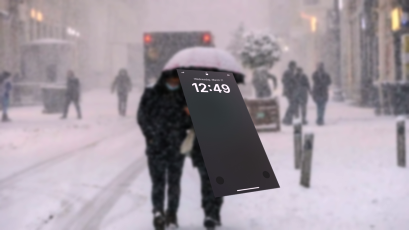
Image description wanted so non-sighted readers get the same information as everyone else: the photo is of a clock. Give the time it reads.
12:49
